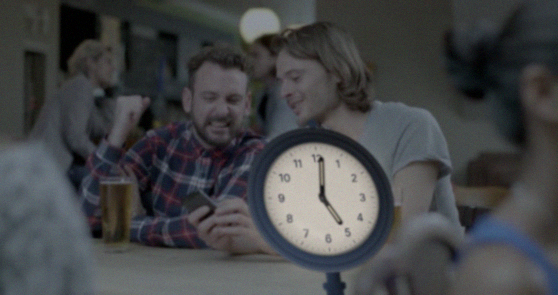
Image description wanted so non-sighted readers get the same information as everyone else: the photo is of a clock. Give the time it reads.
5:01
